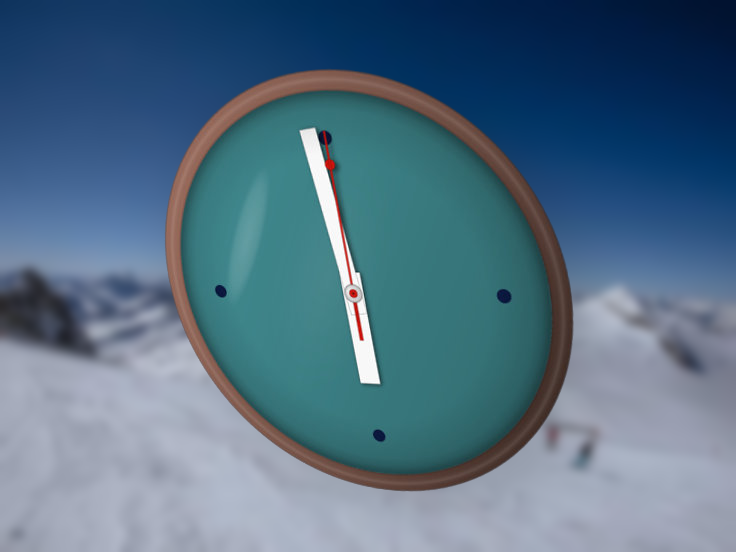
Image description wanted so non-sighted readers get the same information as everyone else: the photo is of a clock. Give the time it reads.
5:59:00
